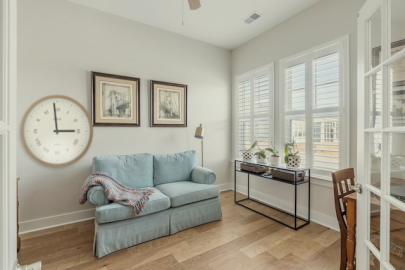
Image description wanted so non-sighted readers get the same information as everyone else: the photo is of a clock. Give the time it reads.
2:59
